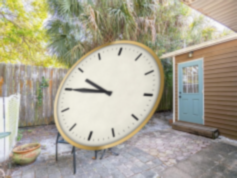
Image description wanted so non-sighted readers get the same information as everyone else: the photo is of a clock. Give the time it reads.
9:45
